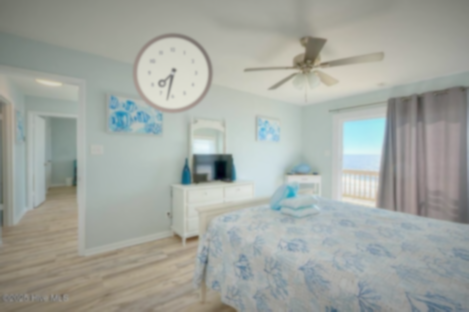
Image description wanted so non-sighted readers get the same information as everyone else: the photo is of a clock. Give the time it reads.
7:32
